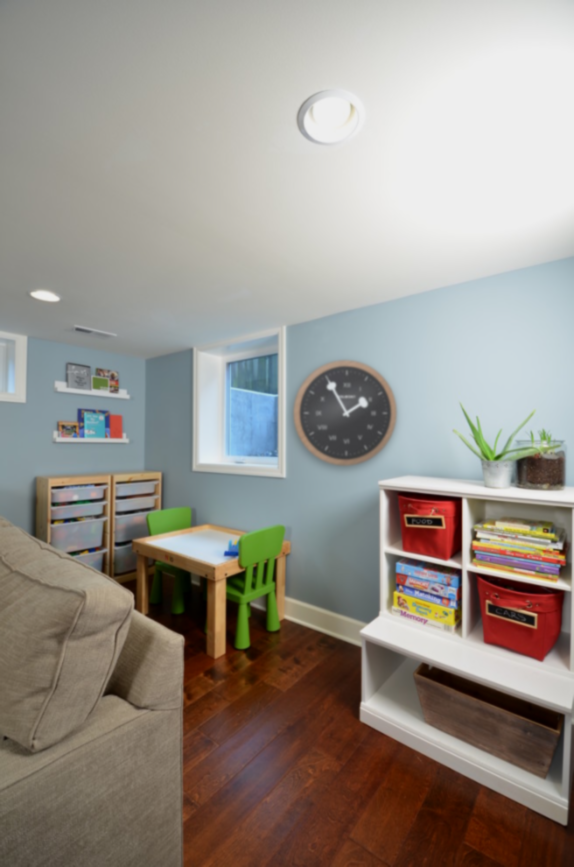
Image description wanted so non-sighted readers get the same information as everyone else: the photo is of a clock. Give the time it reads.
1:55
